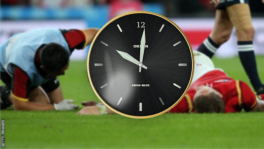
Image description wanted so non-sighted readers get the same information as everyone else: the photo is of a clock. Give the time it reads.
10:01
